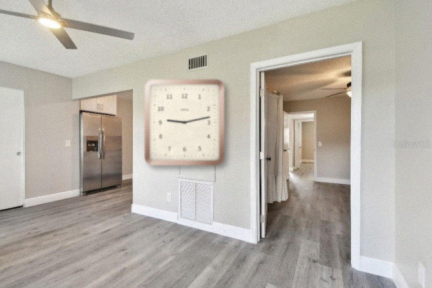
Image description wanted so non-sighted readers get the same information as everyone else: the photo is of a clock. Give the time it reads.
9:13
